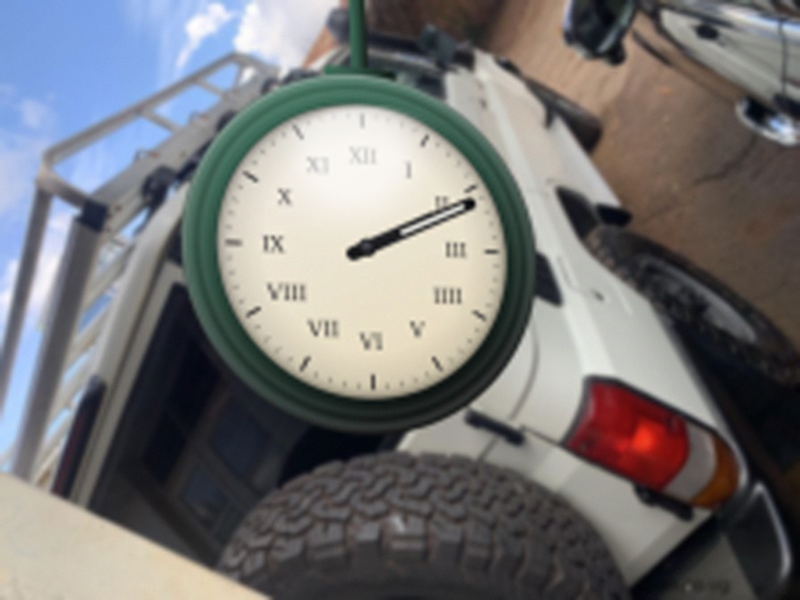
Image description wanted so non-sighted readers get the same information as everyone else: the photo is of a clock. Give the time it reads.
2:11
